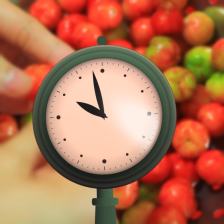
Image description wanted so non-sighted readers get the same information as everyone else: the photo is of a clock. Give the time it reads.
9:58
